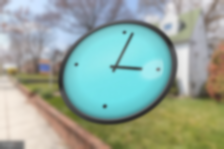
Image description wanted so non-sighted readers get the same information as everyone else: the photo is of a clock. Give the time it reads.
3:02
